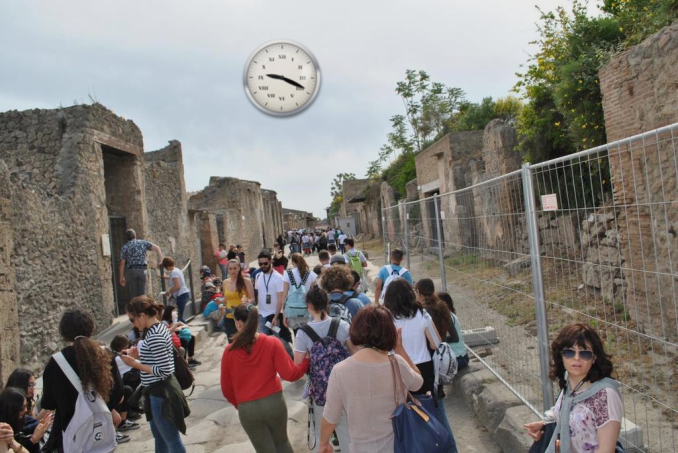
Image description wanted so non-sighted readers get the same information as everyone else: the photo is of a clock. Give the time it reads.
9:19
